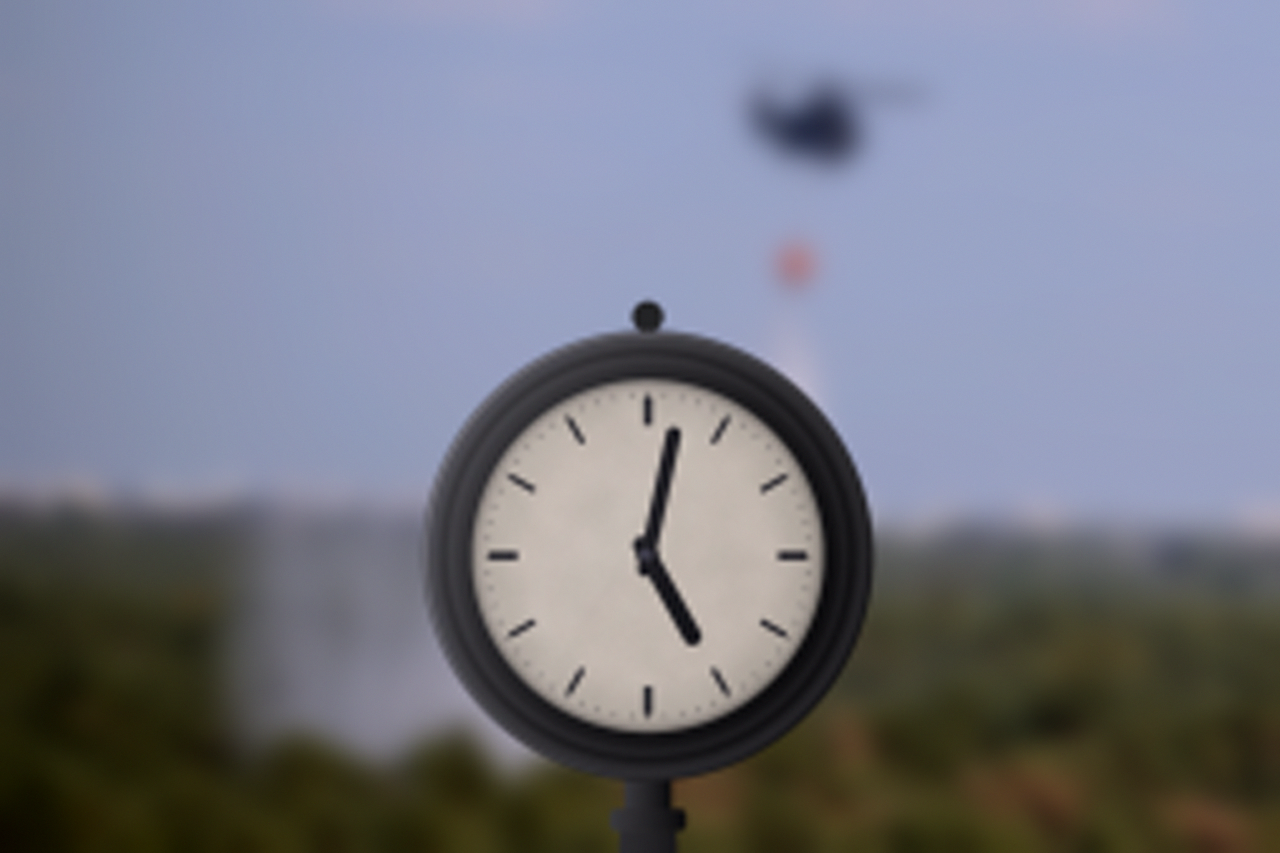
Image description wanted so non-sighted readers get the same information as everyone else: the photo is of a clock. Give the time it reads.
5:02
